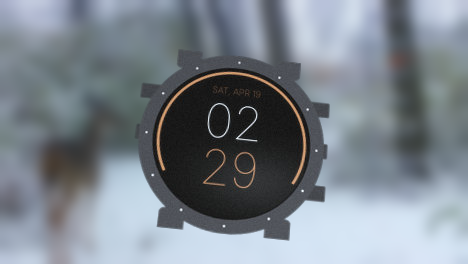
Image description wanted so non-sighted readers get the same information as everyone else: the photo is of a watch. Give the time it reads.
2:29
